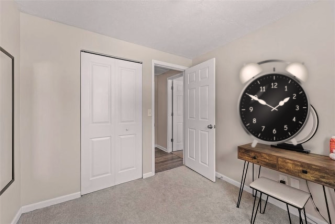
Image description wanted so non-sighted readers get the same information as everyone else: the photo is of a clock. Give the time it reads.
1:50
